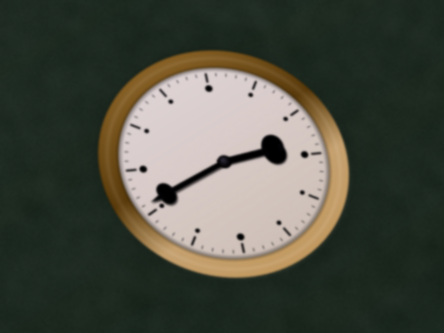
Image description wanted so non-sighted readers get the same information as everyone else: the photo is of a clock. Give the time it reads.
2:41
